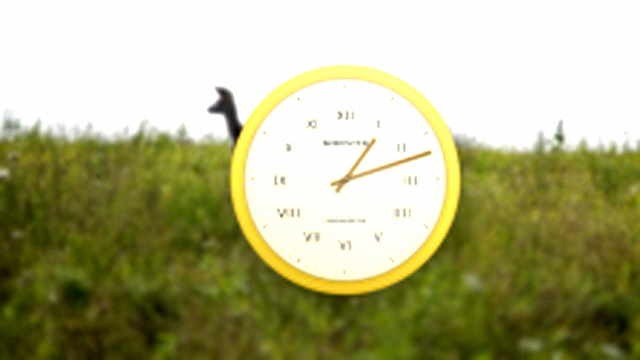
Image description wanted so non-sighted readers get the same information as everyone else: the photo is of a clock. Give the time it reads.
1:12
